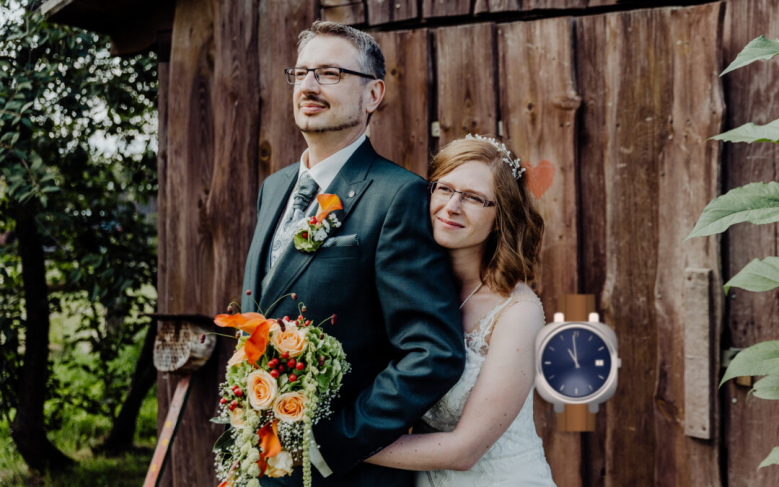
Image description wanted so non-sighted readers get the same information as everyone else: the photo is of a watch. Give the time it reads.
10:59
